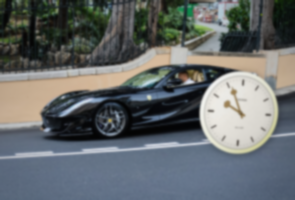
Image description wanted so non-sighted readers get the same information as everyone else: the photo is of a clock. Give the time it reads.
9:56
